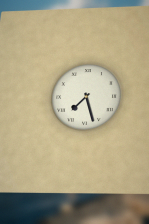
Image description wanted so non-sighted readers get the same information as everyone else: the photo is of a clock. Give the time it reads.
7:27
